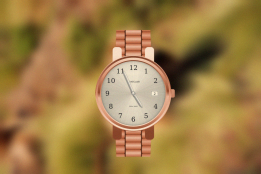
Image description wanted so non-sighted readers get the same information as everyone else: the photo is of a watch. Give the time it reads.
4:56
